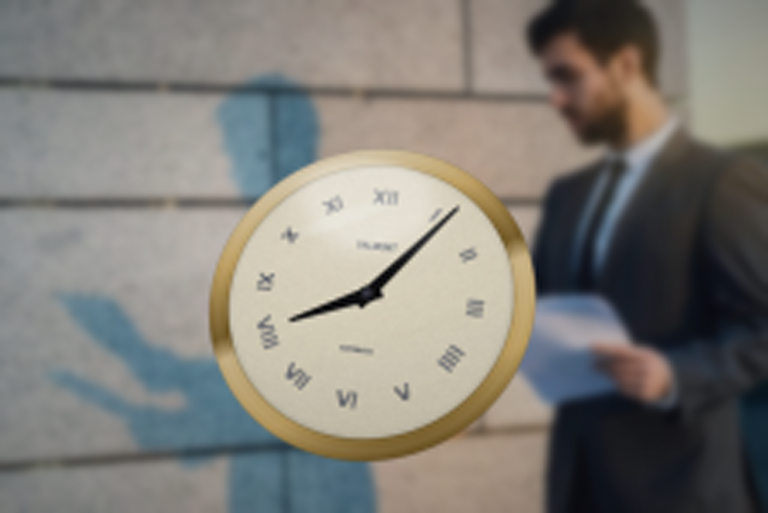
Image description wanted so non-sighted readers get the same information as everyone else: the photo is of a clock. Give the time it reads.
8:06
